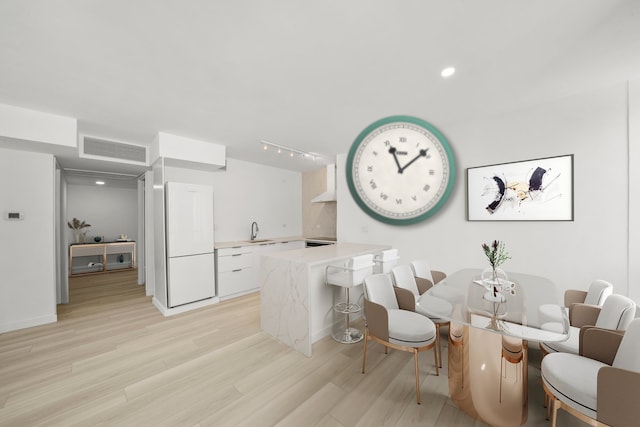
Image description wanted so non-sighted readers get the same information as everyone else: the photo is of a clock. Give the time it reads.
11:08
